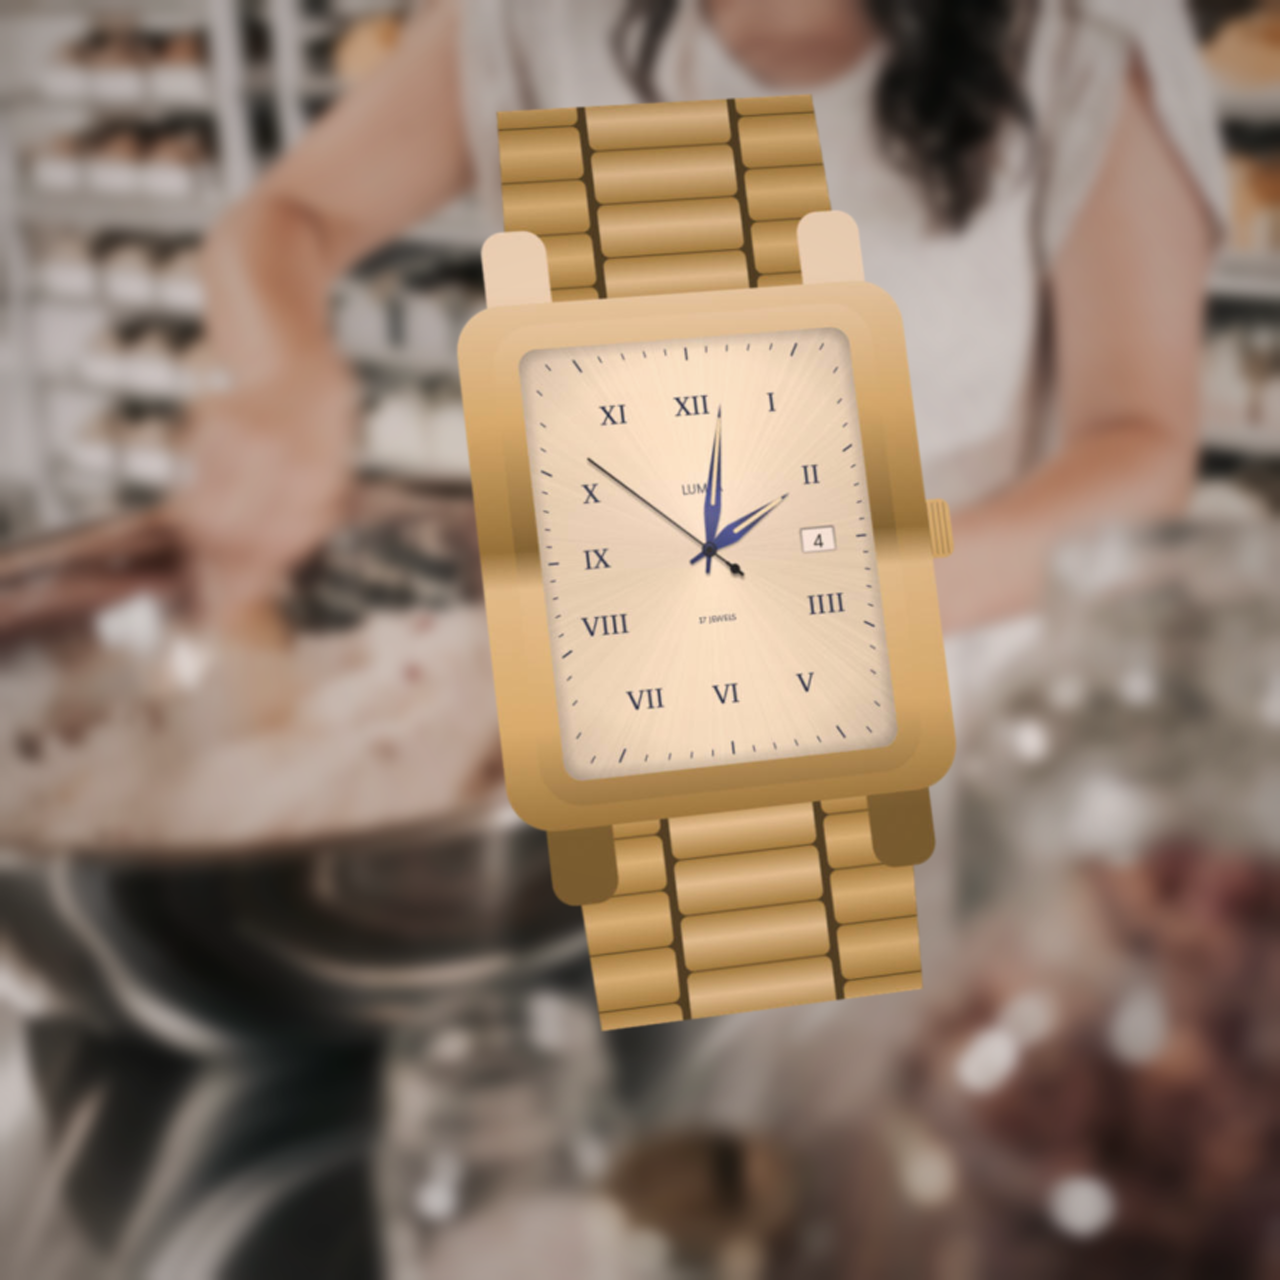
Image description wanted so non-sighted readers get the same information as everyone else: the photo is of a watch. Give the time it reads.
2:01:52
